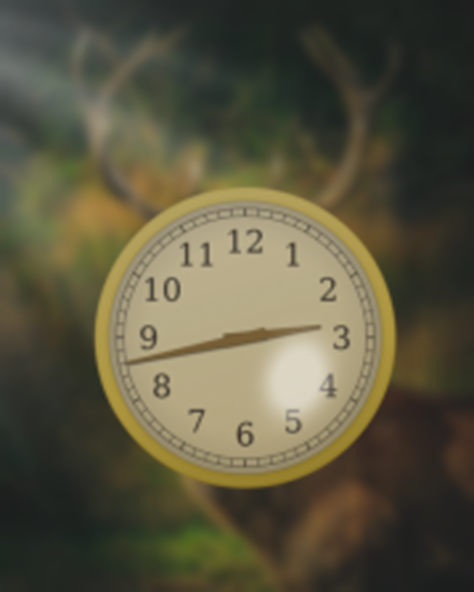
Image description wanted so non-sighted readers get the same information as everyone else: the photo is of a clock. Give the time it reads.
2:43
